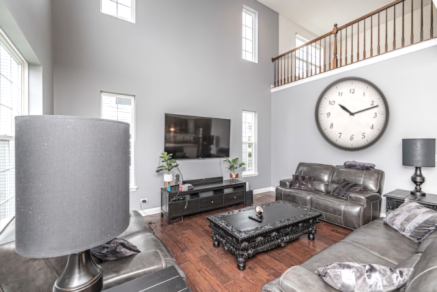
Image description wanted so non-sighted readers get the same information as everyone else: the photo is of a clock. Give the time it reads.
10:12
